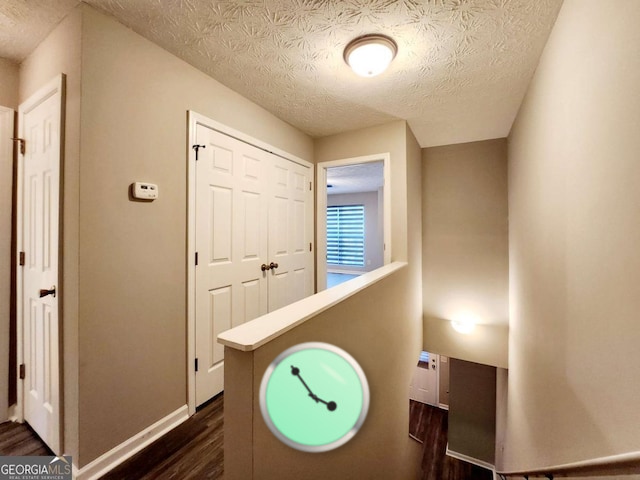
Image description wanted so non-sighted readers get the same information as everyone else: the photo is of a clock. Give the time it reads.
3:54
